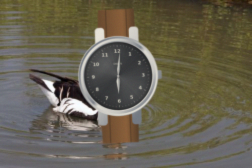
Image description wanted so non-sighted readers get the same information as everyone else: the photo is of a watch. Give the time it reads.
6:01
